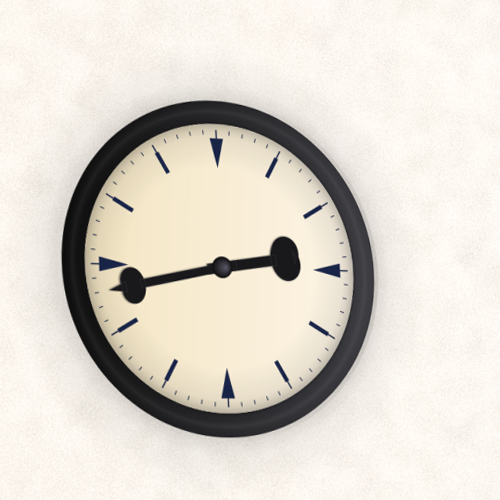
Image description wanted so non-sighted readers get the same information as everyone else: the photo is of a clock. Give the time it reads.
2:43
